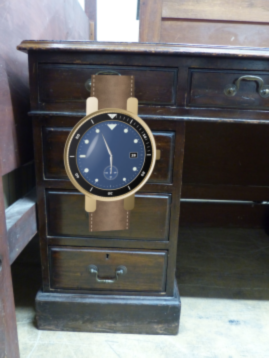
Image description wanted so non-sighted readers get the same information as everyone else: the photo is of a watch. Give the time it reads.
5:56
